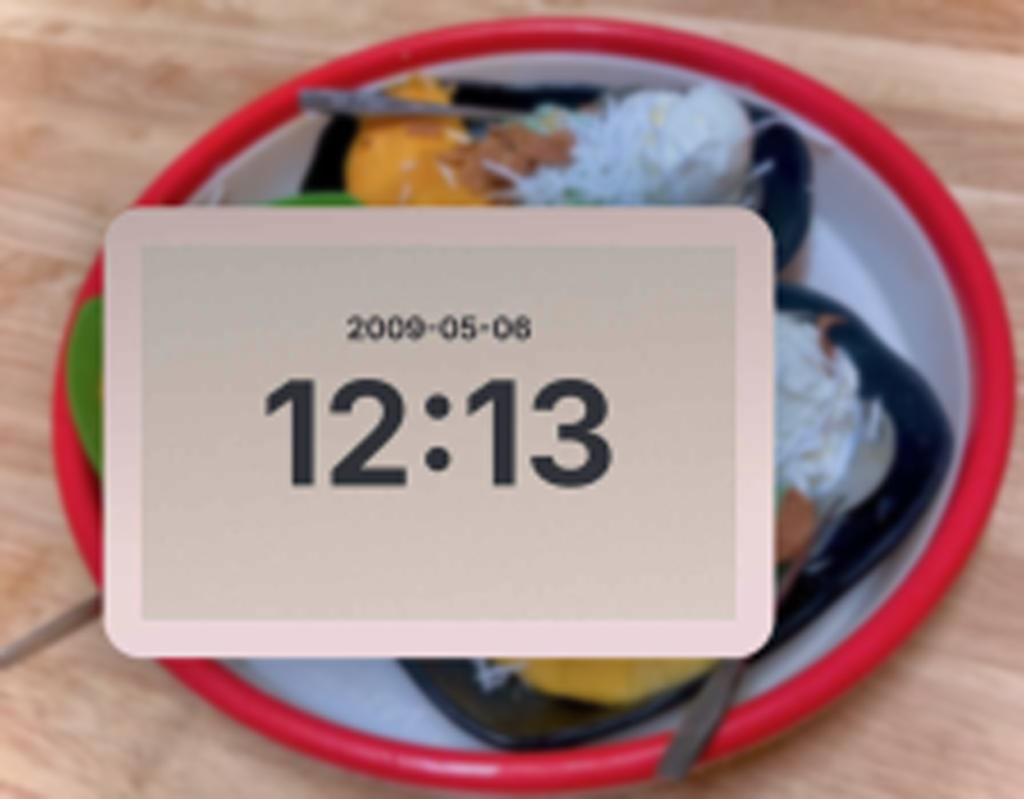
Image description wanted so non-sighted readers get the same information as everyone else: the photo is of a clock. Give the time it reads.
12:13
